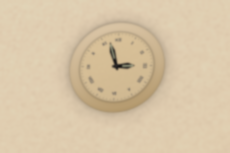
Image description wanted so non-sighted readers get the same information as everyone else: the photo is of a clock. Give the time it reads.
2:57
